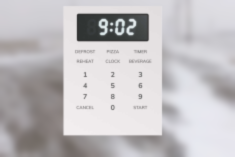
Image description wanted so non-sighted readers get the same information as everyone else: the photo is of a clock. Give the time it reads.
9:02
